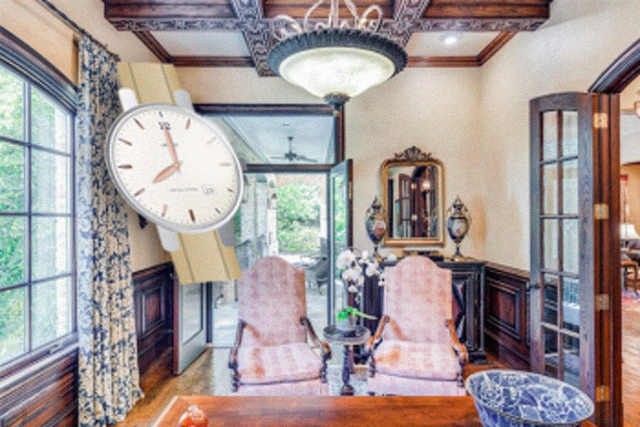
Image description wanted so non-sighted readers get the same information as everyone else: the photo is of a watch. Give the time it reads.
8:00
